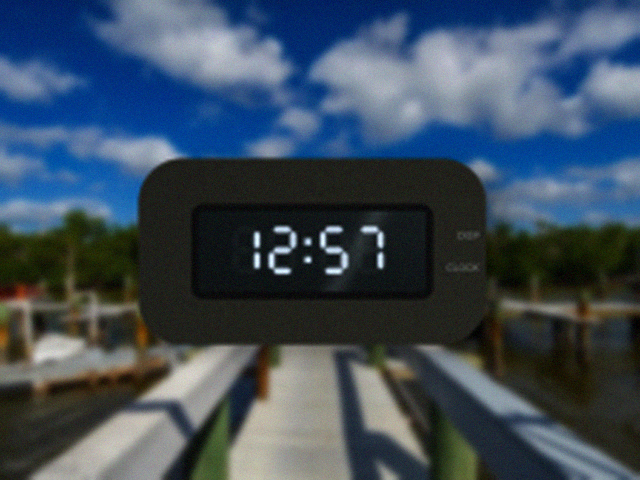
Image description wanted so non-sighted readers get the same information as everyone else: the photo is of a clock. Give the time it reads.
12:57
